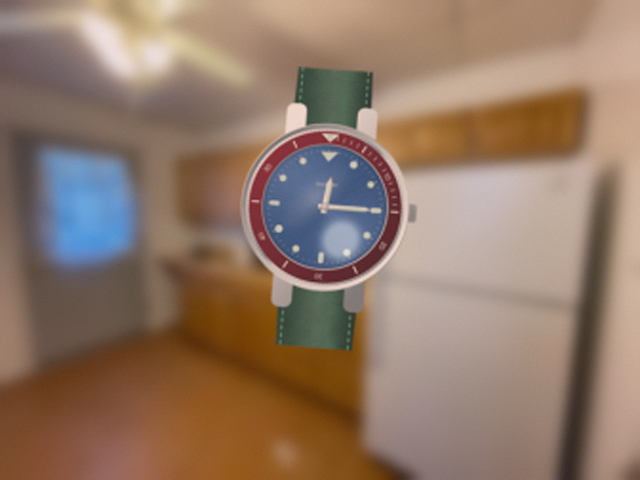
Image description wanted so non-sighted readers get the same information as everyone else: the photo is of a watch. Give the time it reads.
12:15
